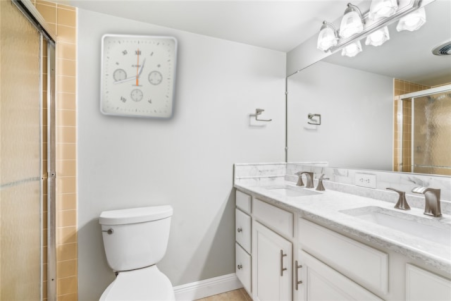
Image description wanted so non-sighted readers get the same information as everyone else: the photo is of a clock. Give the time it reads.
12:42
